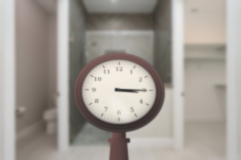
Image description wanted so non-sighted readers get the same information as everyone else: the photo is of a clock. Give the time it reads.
3:15
